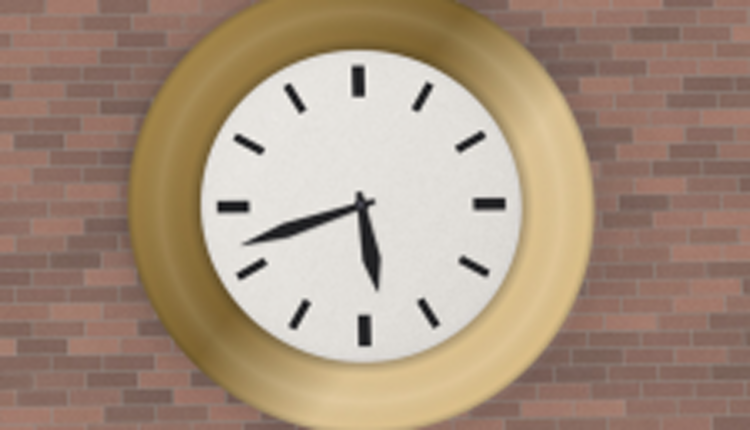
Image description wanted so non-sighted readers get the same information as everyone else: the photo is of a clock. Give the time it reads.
5:42
